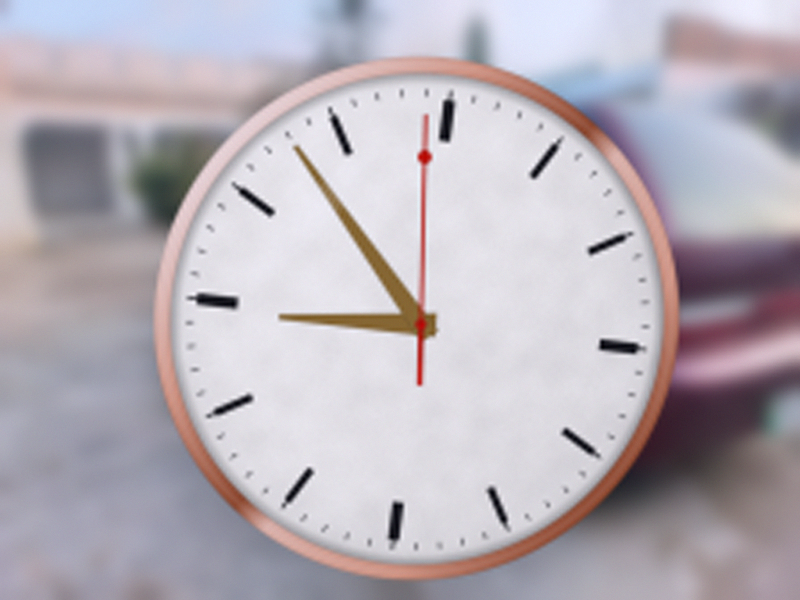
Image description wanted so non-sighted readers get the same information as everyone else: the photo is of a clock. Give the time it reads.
8:52:59
